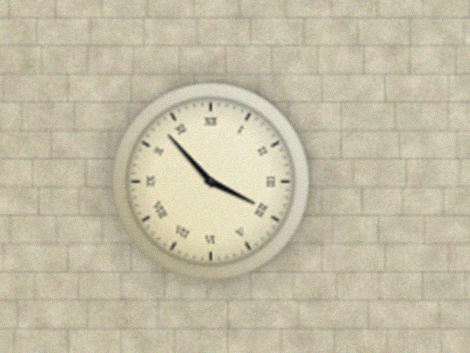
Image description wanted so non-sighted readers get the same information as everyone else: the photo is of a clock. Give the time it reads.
3:53
